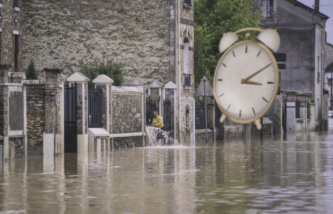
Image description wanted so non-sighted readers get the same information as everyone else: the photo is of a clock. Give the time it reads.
3:10
